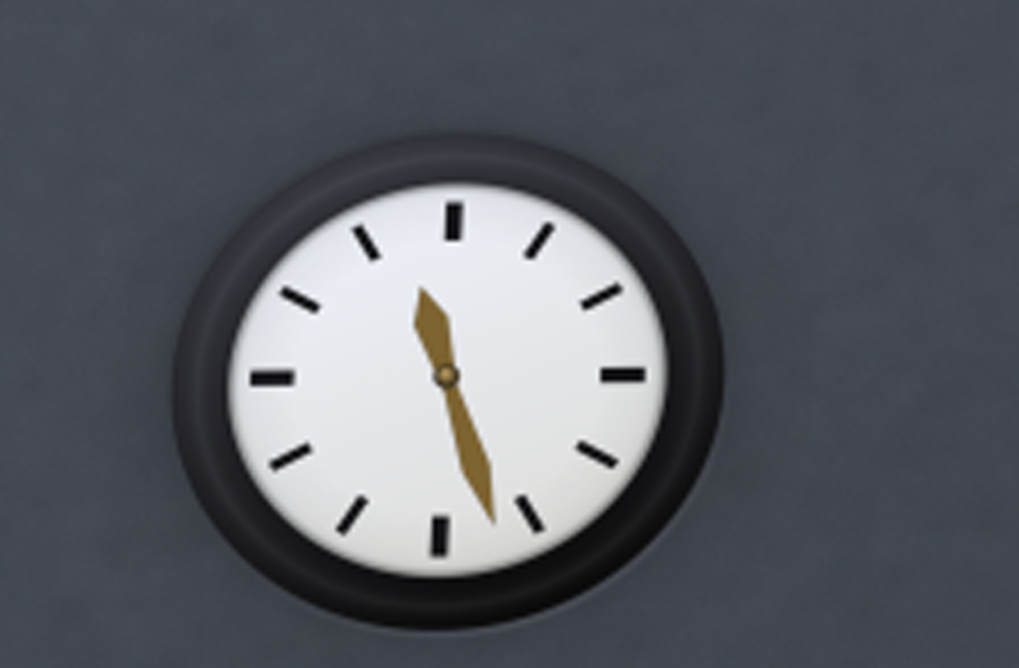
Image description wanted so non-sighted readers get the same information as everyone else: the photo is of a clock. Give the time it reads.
11:27
